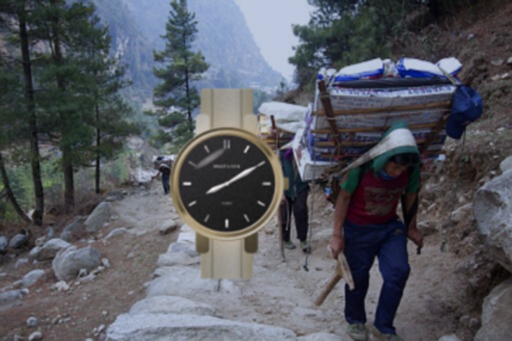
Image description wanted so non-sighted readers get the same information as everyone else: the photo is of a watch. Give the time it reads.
8:10
